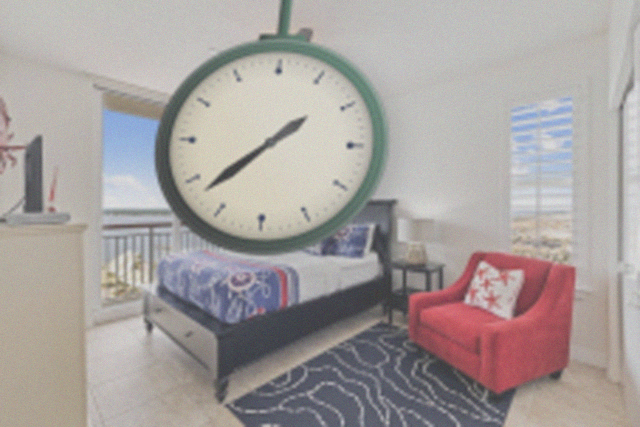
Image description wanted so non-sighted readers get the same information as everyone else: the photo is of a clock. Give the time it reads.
1:38
